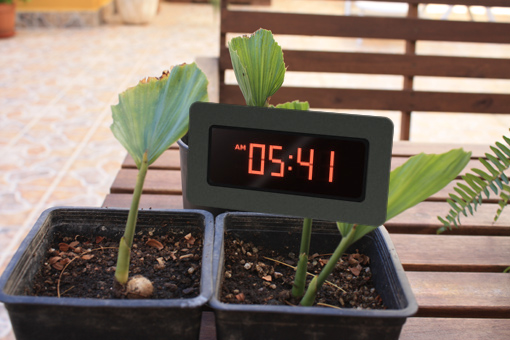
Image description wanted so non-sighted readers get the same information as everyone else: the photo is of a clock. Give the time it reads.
5:41
